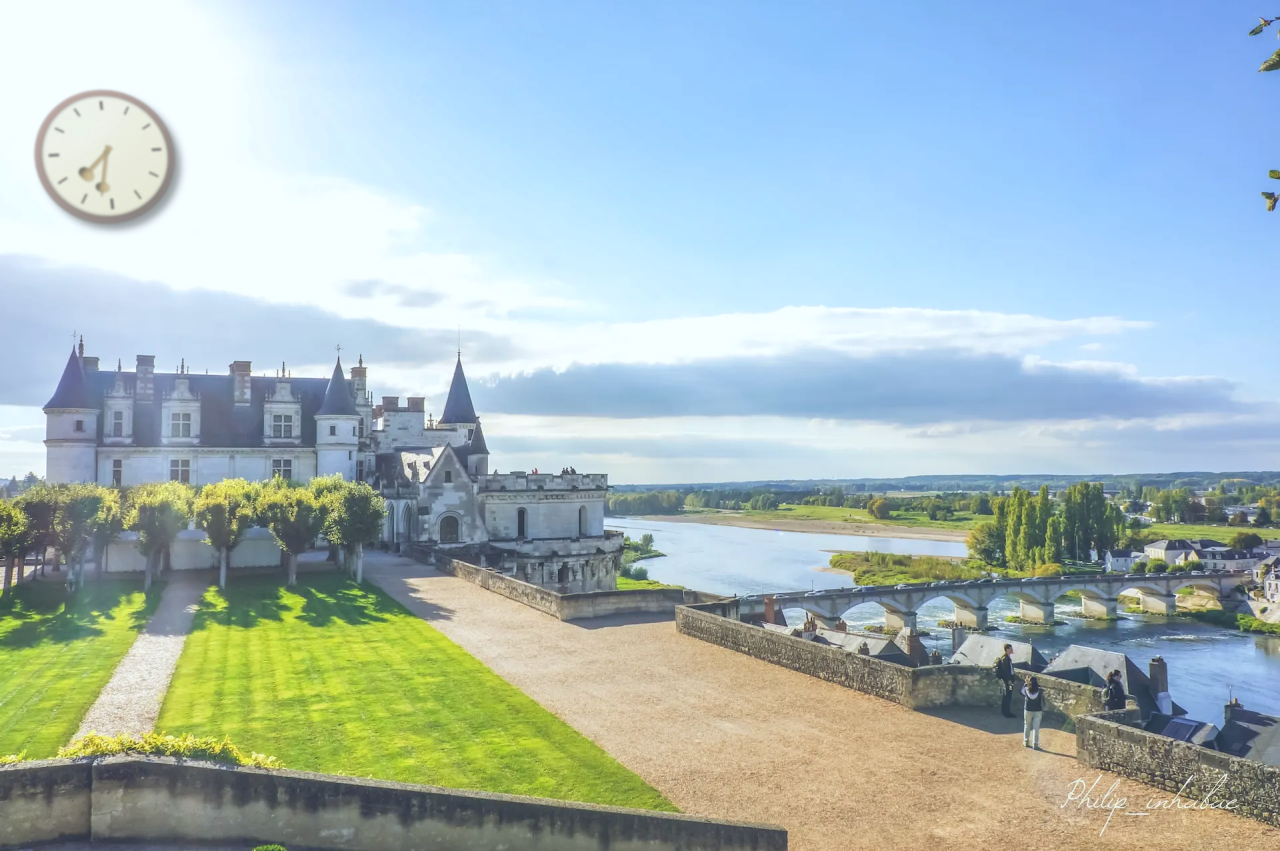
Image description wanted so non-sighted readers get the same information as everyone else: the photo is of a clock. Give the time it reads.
7:32
